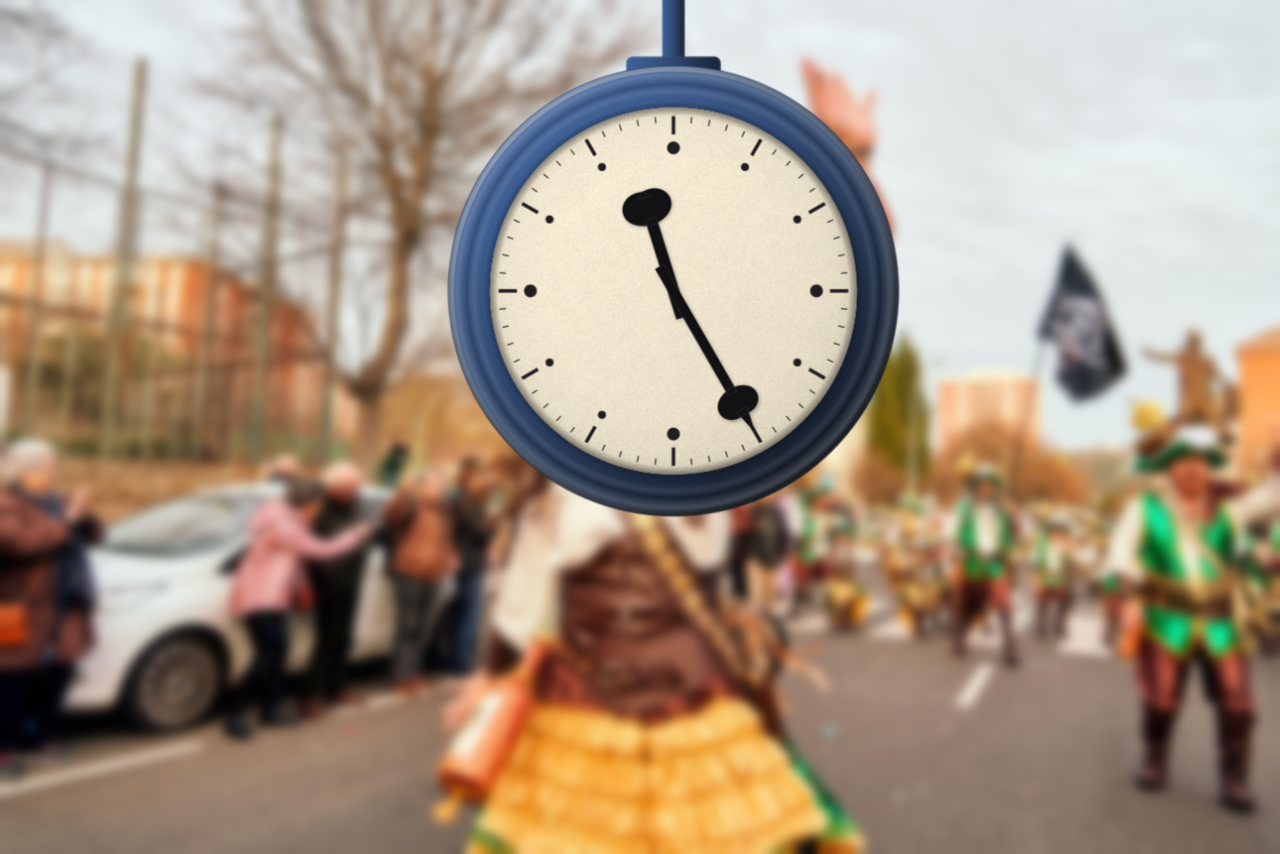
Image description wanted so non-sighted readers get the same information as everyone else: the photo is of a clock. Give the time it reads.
11:25
